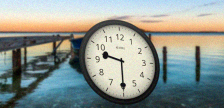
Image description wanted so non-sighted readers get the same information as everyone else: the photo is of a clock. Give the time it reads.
9:30
